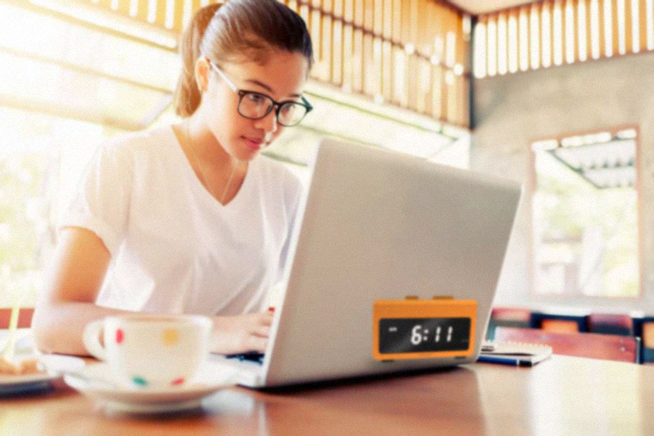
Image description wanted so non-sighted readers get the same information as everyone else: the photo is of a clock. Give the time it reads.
6:11
